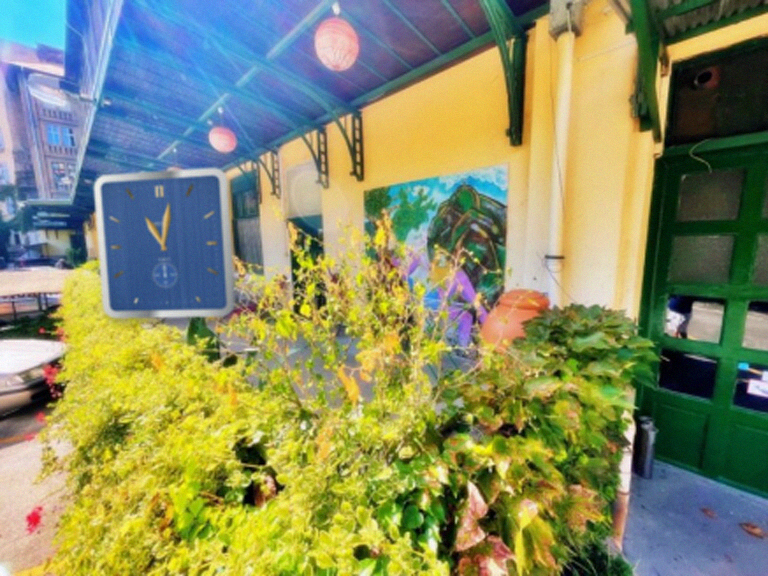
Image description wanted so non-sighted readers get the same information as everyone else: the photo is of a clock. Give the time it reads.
11:02
